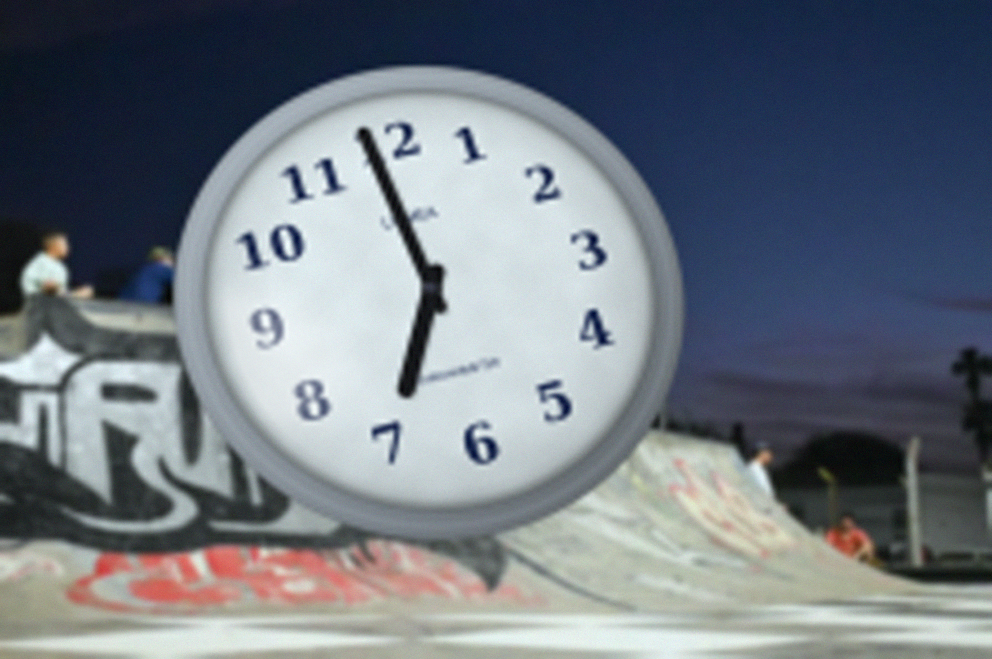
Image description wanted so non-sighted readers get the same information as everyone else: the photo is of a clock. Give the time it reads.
6:59
